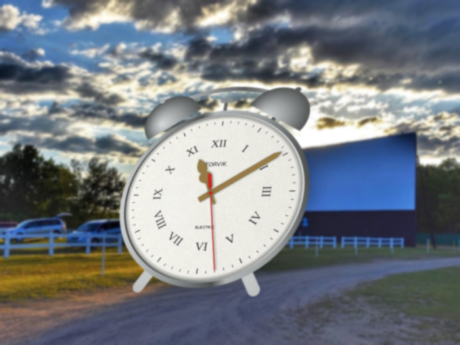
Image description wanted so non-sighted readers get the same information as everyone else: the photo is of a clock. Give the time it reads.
11:09:28
